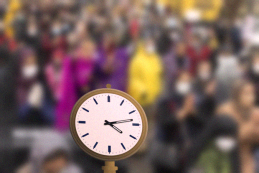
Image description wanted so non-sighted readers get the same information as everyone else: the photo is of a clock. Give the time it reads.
4:13
